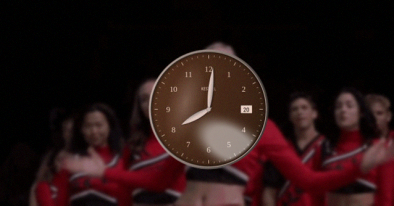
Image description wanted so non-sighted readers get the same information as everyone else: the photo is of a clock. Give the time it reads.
8:01
